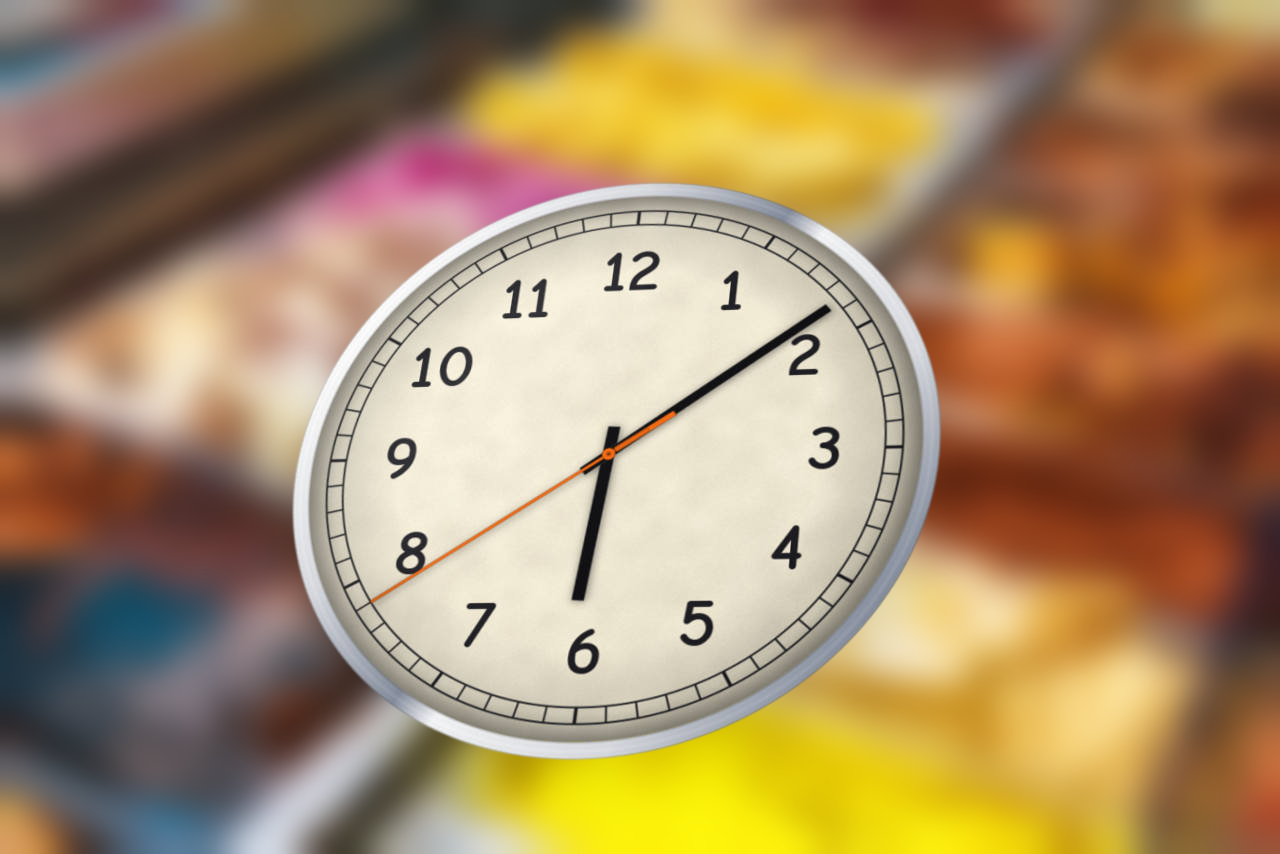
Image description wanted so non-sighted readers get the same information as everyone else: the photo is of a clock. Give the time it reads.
6:08:39
